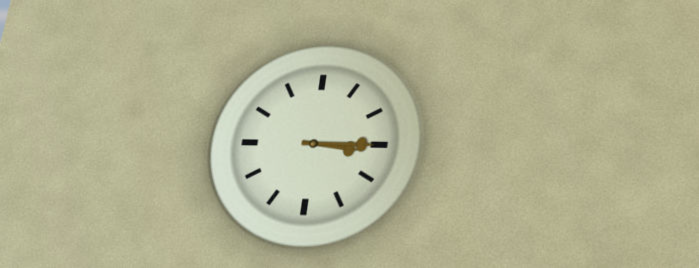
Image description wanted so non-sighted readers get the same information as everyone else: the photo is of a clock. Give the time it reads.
3:15
